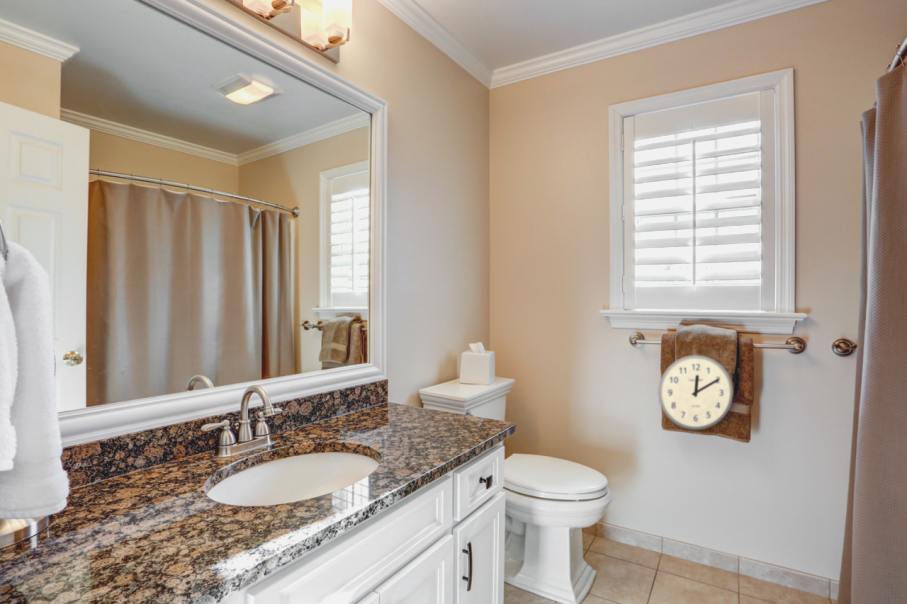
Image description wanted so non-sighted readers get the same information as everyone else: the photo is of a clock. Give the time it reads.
12:10
